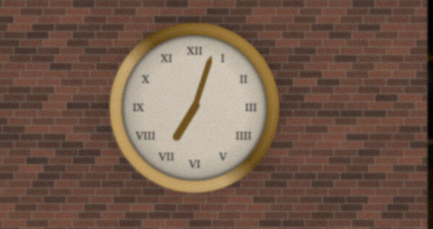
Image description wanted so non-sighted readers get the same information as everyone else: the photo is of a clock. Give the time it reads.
7:03
